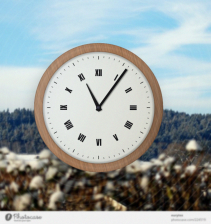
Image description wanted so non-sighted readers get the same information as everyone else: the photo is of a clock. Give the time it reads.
11:06
